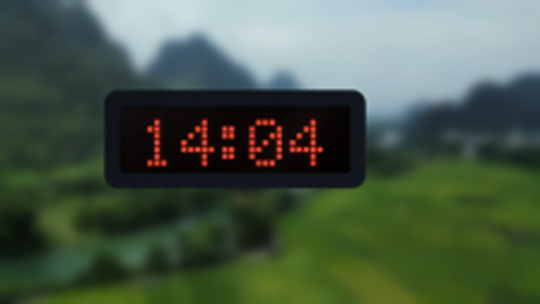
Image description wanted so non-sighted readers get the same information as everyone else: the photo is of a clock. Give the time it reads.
14:04
